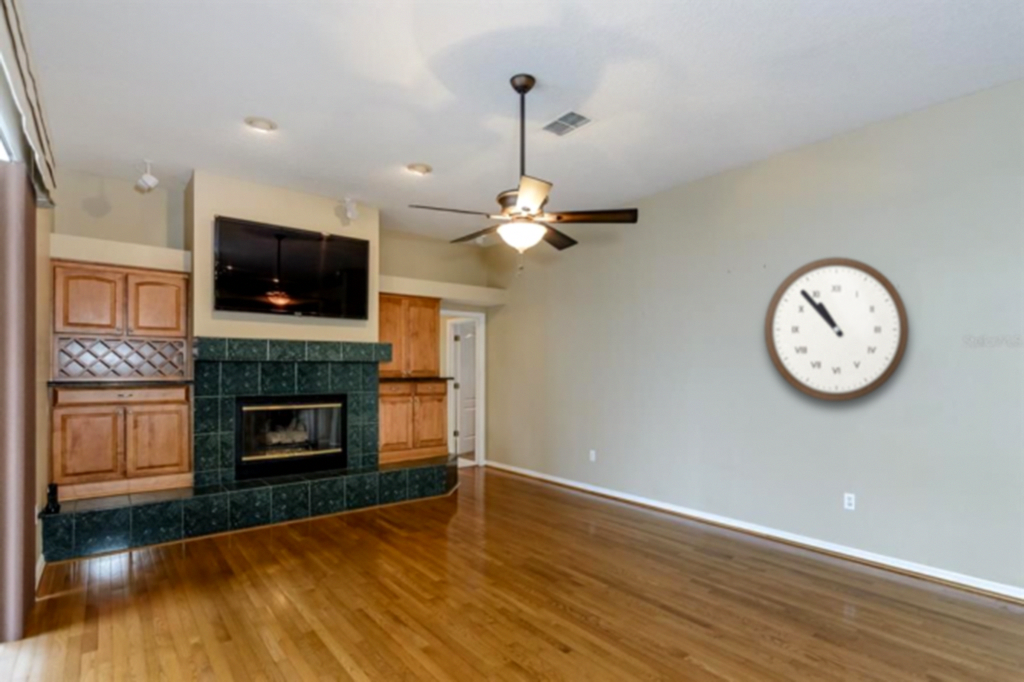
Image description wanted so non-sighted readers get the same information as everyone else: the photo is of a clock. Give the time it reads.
10:53
